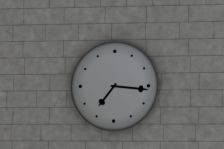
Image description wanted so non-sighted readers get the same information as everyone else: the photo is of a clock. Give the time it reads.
7:16
